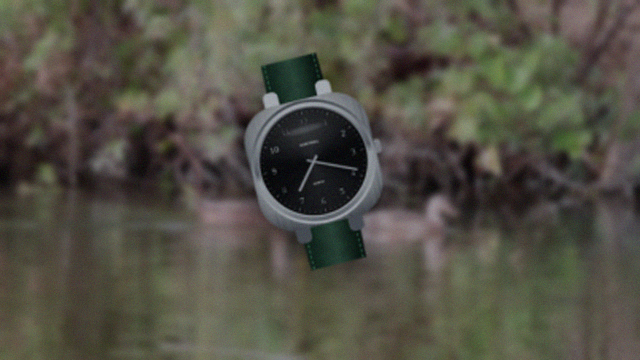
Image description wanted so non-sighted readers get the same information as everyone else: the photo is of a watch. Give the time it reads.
7:19
